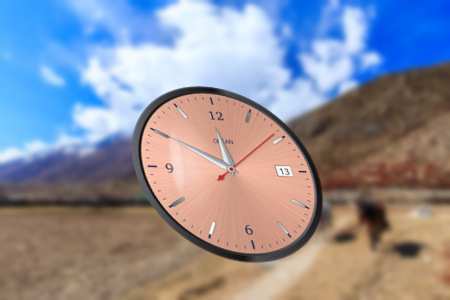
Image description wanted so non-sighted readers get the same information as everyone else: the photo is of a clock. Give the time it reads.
11:50:09
